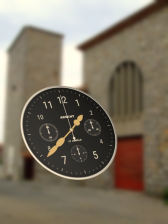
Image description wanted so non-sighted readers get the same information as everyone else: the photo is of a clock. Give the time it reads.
1:39
